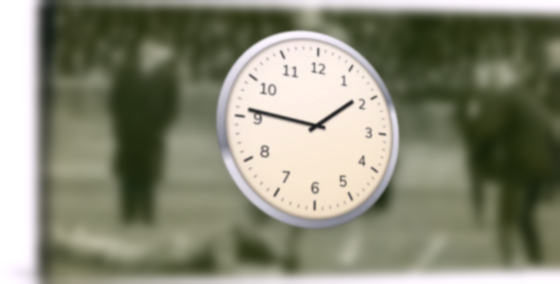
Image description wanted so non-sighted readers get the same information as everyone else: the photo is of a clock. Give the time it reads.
1:46
